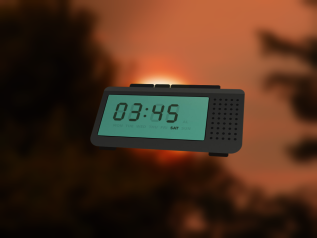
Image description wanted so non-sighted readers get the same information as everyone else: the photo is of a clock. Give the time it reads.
3:45
